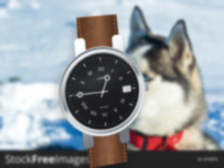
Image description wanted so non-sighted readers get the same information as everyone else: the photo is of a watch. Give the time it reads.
12:45
